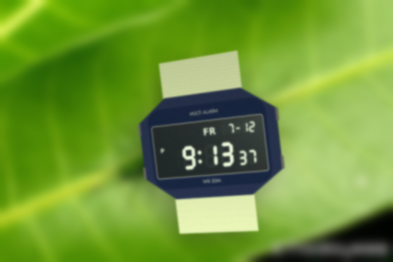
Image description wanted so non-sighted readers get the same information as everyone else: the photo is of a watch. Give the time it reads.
9:13:37
